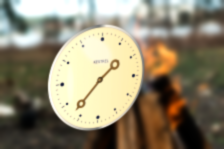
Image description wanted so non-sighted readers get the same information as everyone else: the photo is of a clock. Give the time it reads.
1:37
